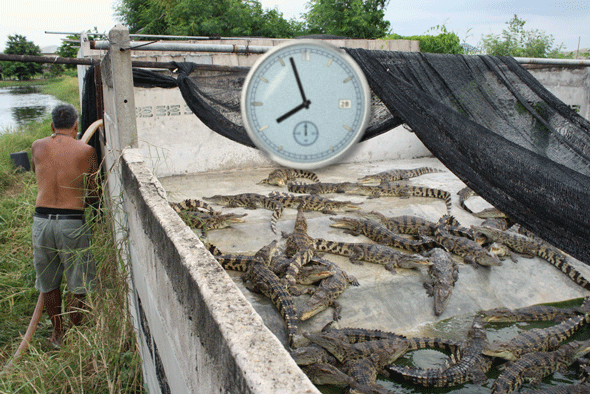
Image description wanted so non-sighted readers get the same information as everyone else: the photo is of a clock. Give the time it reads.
7:57
